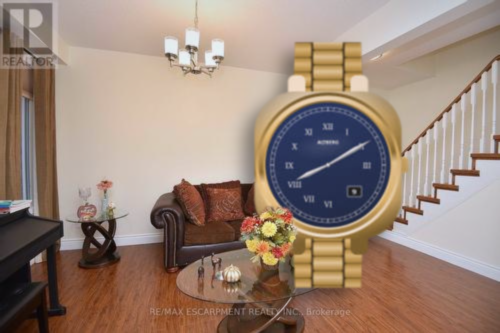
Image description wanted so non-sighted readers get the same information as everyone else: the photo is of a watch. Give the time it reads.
8:10
